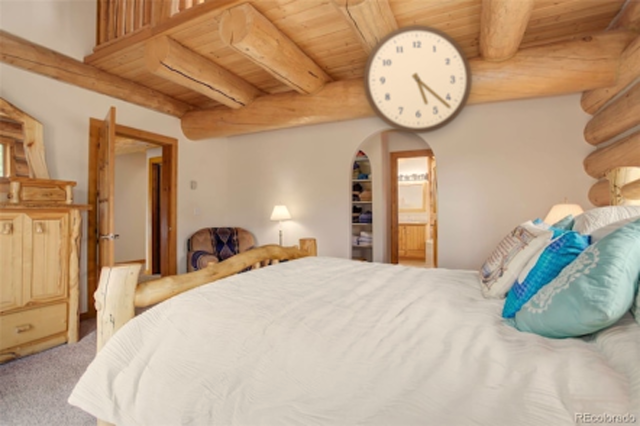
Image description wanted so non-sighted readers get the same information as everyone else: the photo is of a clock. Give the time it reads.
5:22
